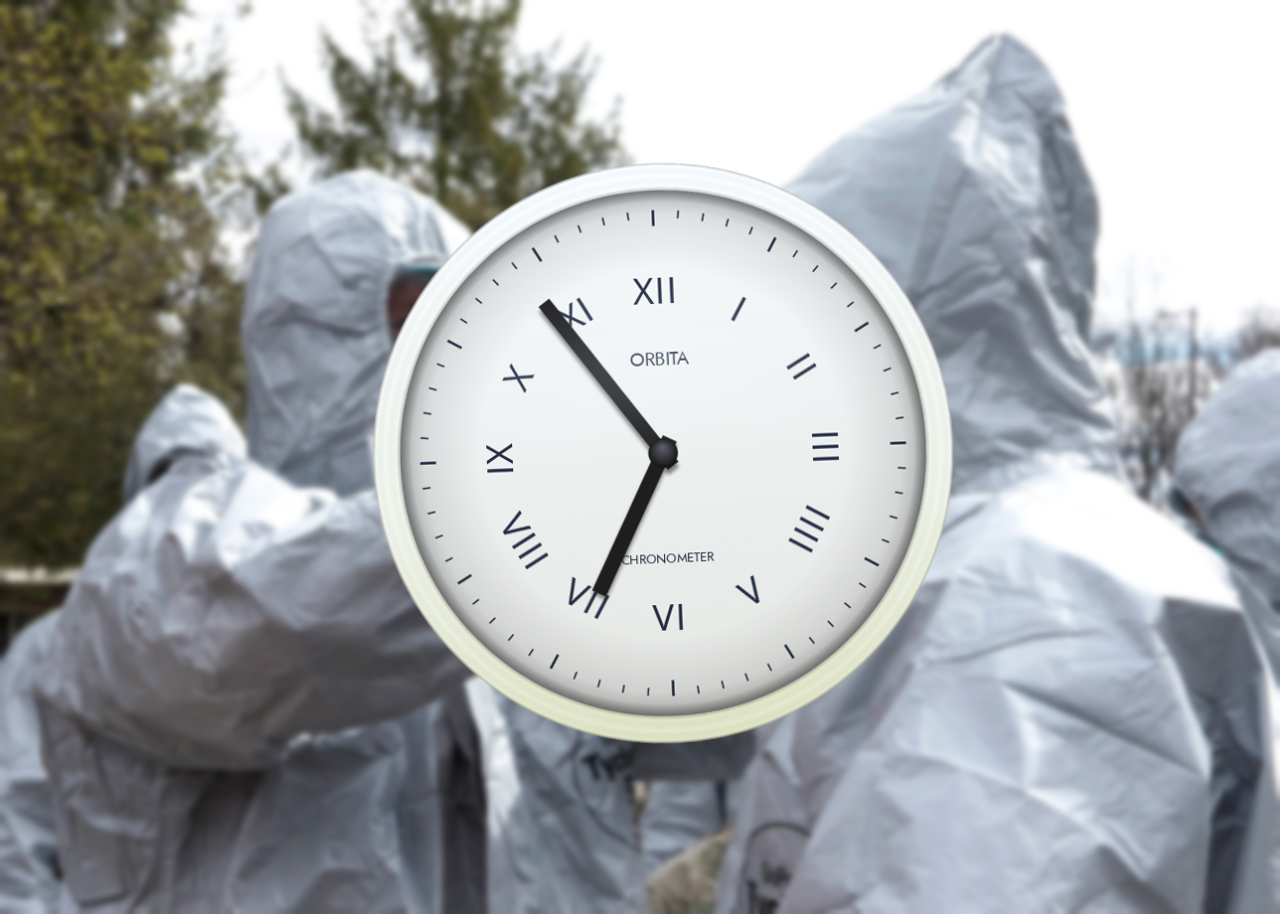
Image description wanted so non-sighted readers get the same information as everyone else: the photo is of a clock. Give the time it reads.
6:54
